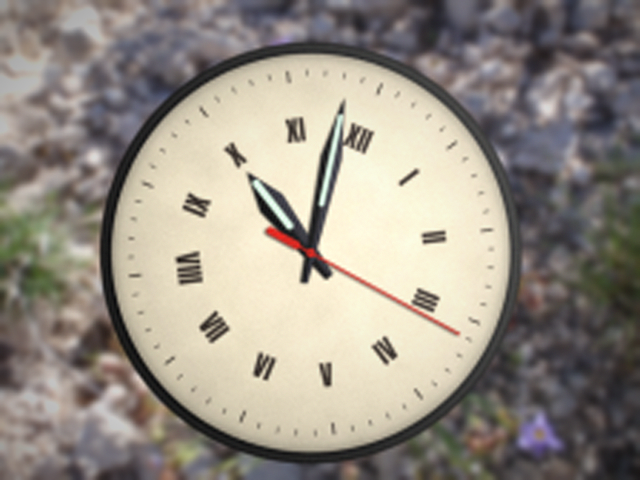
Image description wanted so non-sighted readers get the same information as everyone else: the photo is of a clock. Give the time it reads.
9:58:16
